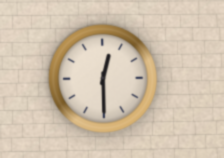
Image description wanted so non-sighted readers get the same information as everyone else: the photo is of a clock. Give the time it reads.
12:30
